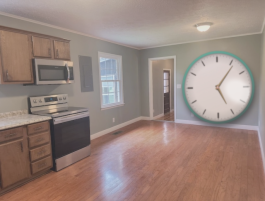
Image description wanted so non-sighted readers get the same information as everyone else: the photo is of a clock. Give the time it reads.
5:06
